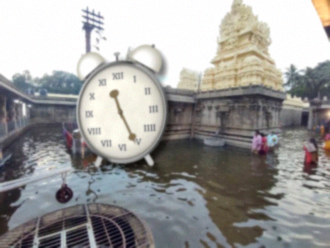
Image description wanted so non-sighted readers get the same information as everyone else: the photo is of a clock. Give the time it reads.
11:26
